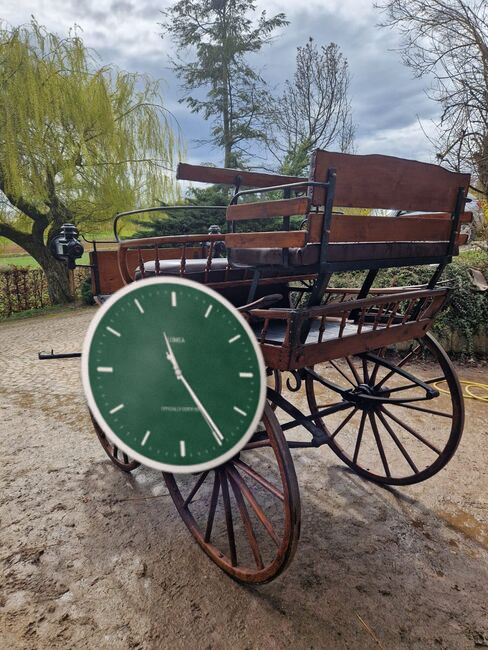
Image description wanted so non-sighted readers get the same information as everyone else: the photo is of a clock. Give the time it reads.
11:24:25
